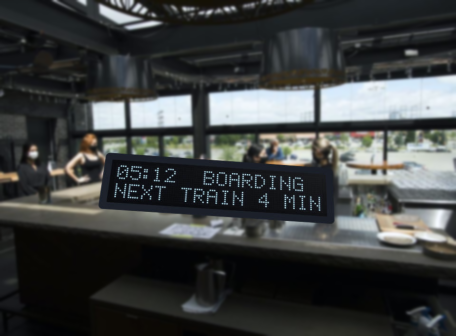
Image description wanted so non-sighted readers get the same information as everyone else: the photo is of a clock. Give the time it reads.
5:12
